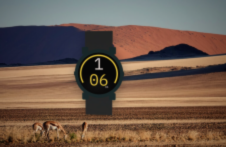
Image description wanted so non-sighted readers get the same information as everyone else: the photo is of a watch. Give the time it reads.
1:06
